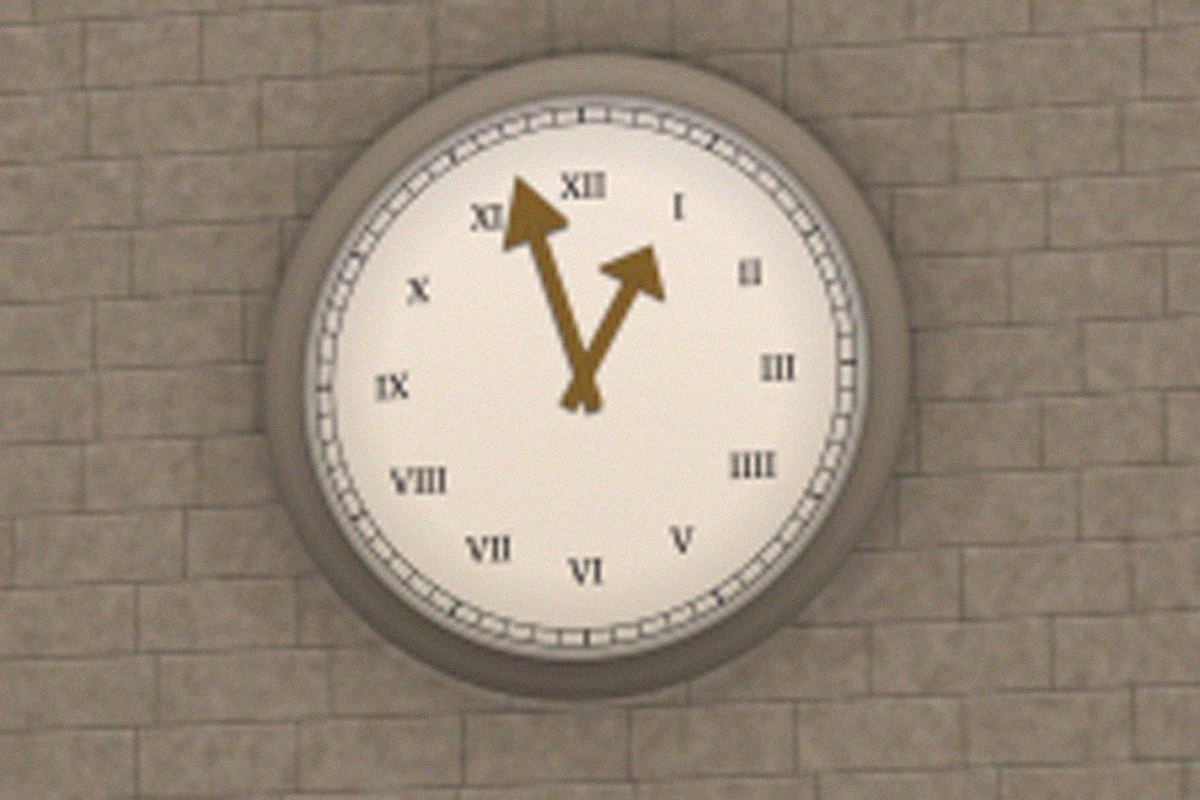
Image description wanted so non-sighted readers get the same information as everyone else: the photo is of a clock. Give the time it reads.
12:57
